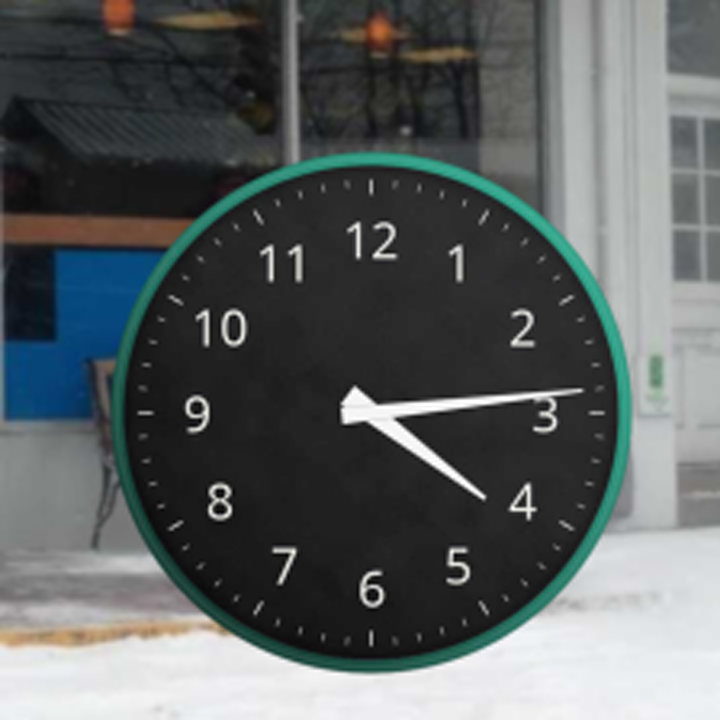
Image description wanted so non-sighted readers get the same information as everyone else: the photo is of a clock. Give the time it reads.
4:14
